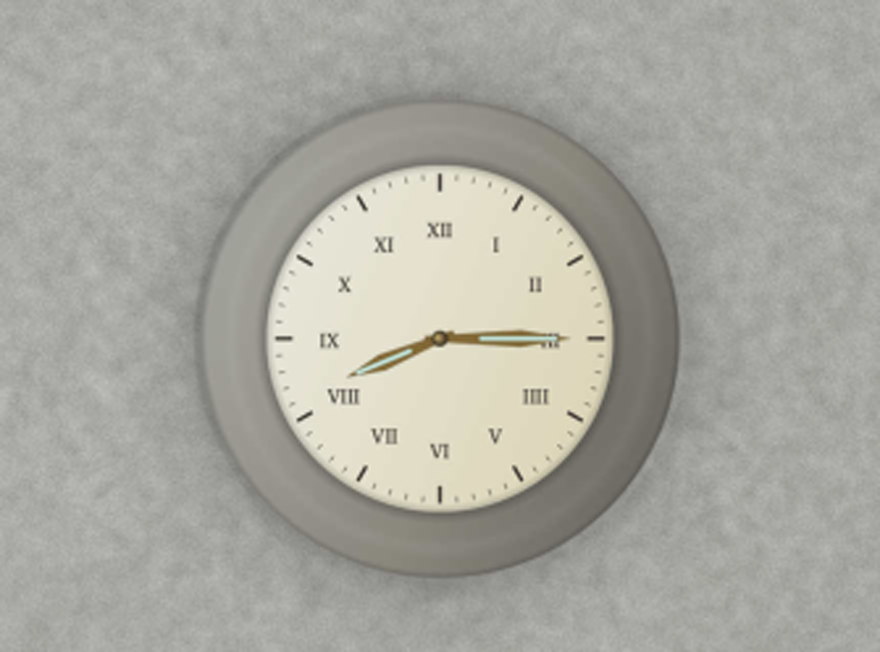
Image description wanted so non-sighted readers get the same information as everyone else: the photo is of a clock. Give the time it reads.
8:15
